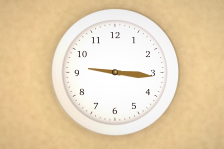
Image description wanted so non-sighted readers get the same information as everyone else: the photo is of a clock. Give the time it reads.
9:16
